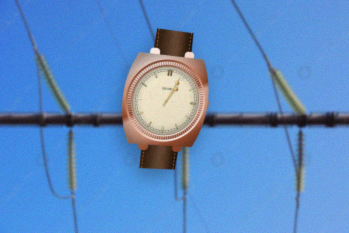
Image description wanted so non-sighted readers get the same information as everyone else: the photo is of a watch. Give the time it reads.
1:04
